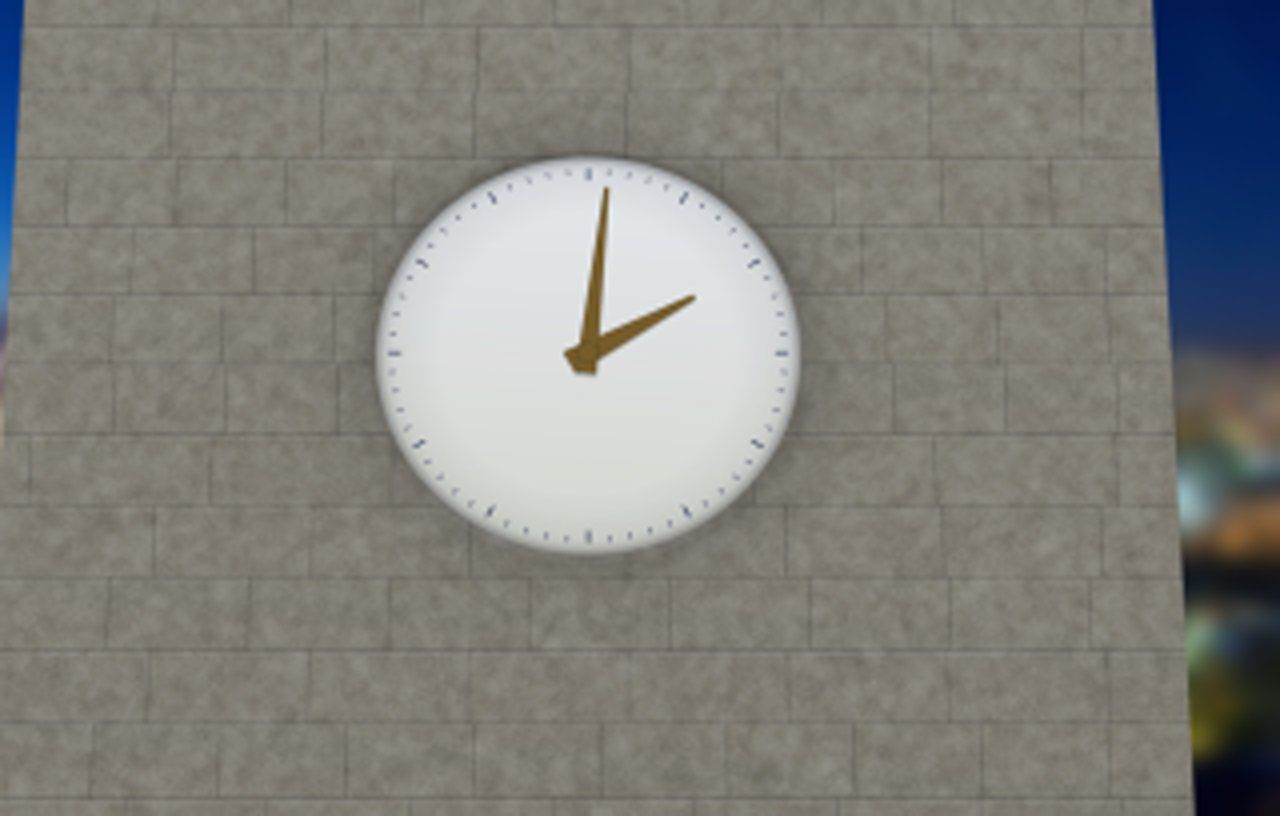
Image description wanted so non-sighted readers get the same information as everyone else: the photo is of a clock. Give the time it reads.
2:01
